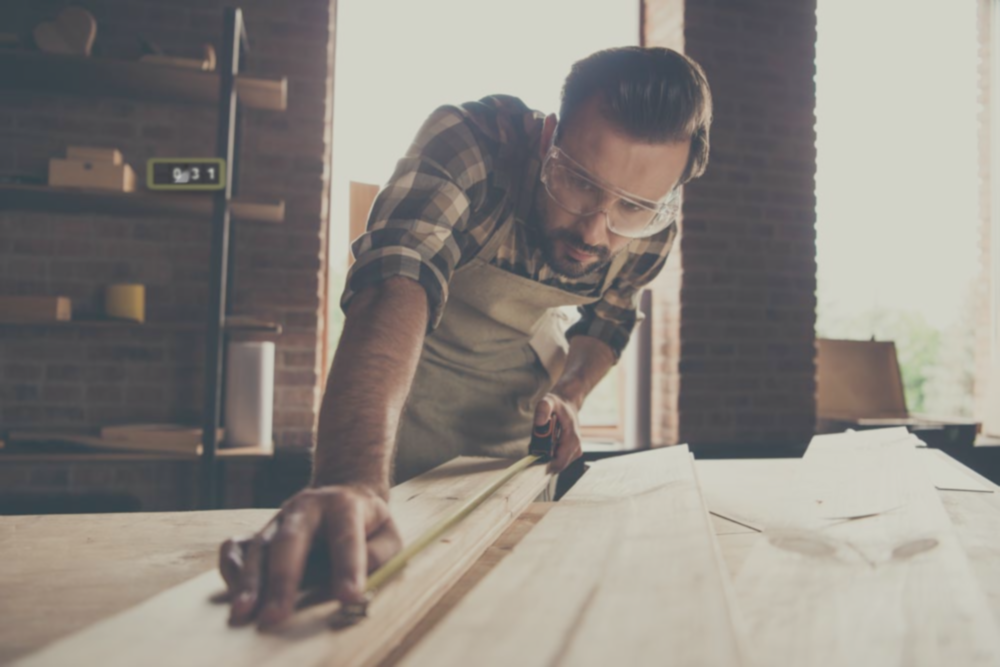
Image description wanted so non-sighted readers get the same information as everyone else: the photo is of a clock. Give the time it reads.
0:31
